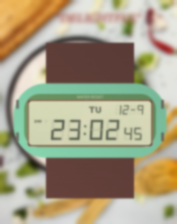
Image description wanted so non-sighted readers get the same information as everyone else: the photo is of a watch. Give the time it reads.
23:02:45
